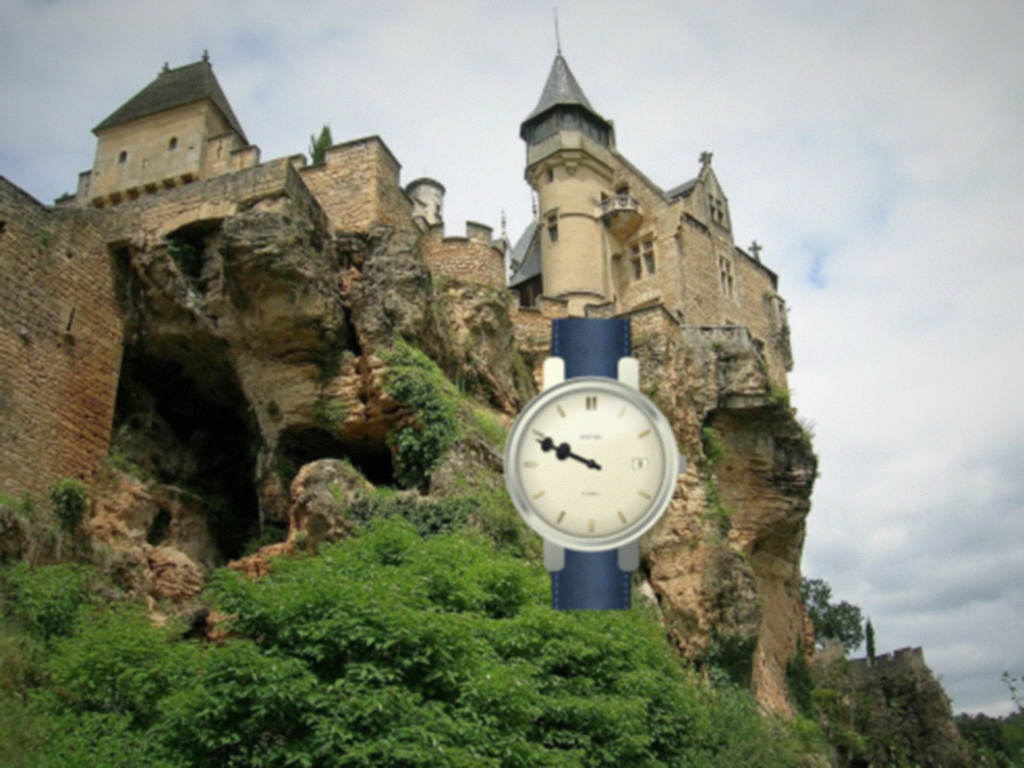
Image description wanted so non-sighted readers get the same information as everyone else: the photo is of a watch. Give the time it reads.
9:49
